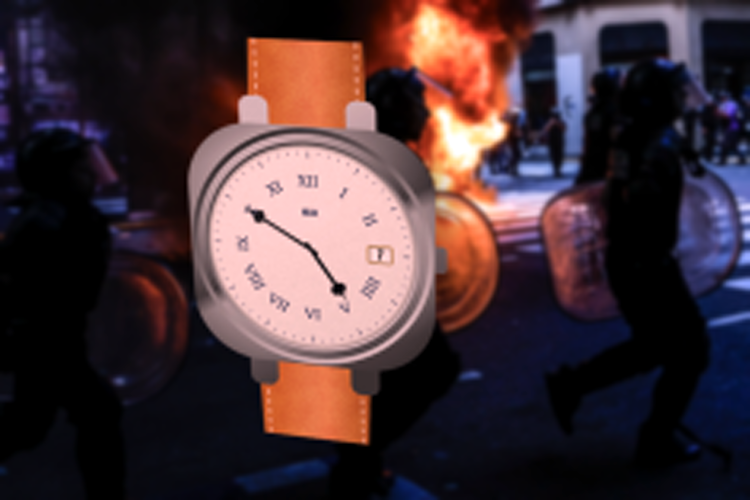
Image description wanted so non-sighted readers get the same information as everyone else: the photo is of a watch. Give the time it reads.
4:50
